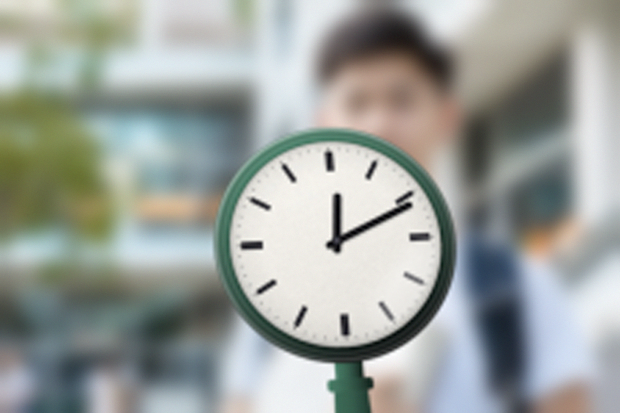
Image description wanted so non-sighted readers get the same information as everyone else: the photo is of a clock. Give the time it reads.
12:11
